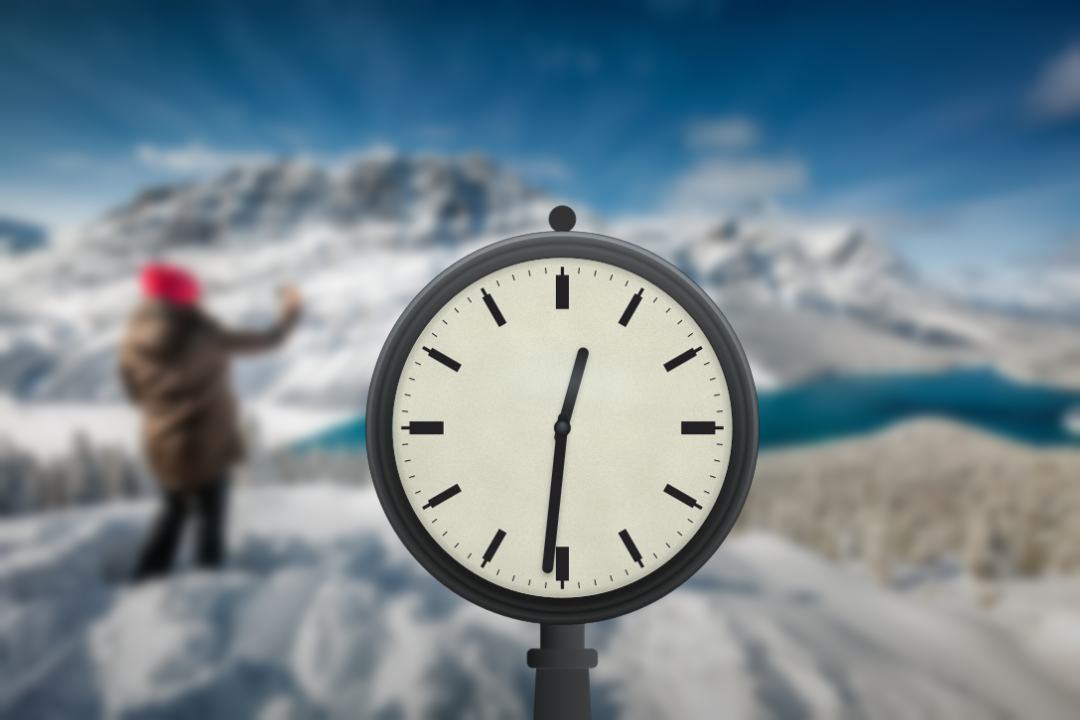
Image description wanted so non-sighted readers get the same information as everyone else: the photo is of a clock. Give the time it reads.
12:31
